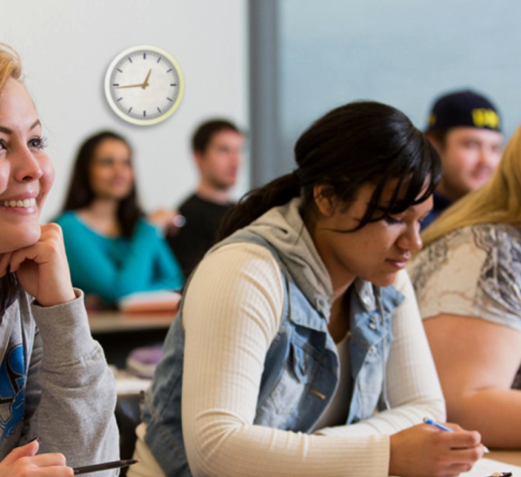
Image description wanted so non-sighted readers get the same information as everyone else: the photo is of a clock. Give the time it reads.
12:44
